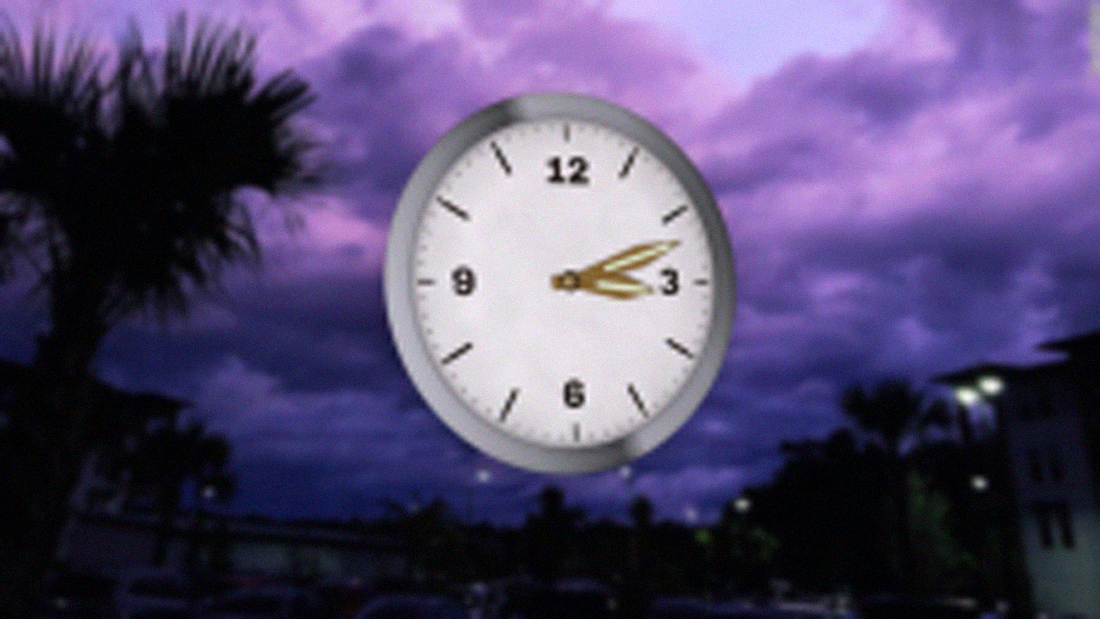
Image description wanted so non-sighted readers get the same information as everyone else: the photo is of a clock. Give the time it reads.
3:12
